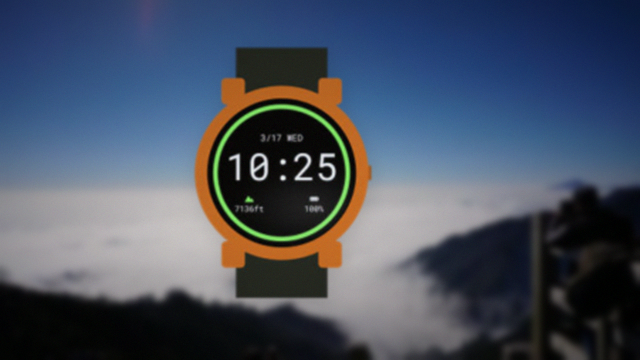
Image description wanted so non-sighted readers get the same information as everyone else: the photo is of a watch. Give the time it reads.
10:25
